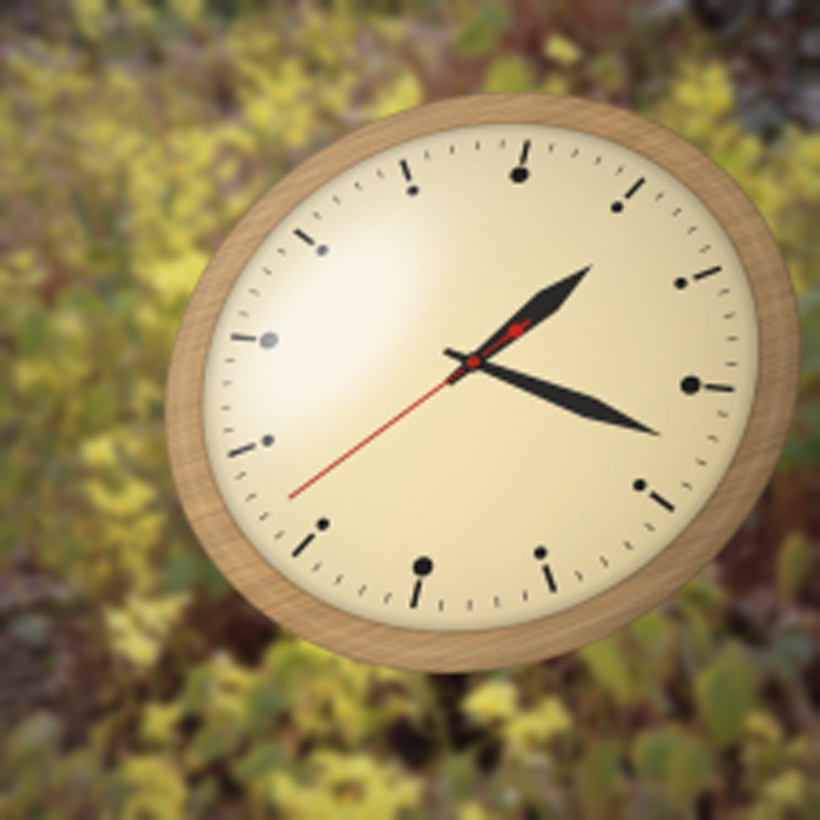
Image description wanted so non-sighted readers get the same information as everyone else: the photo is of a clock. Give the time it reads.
1:17:37
